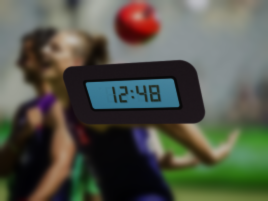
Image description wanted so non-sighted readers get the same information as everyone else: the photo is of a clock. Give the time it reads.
12:48
